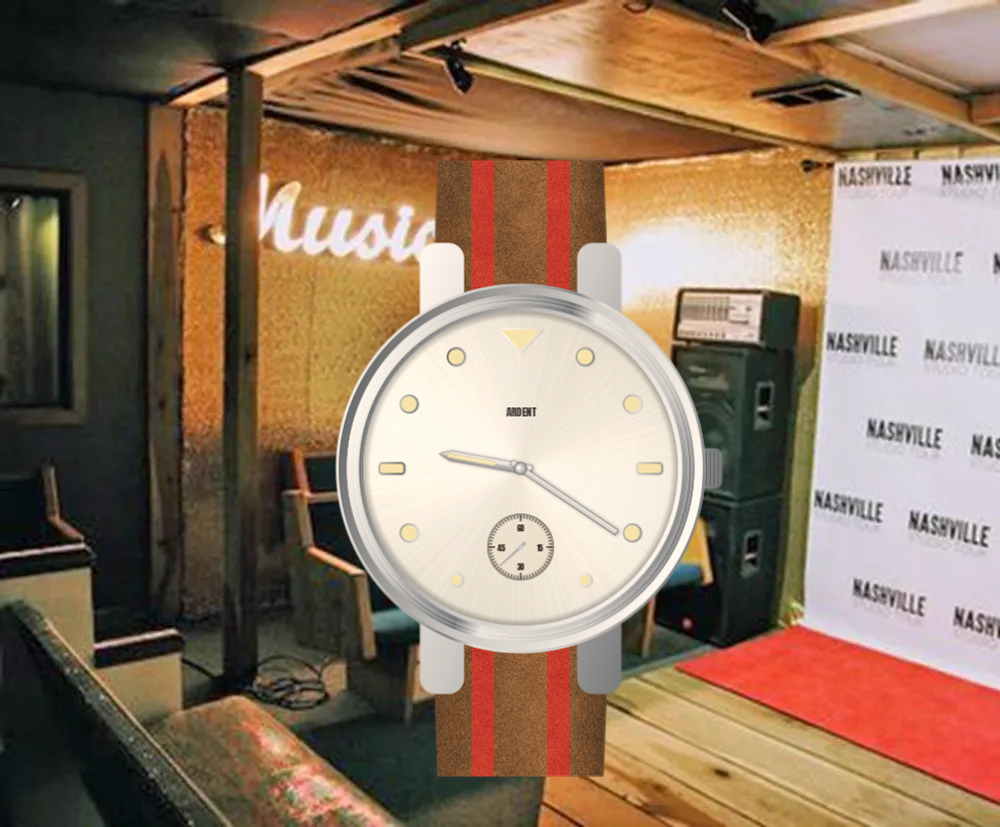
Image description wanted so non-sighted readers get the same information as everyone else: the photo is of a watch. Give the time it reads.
9:20:38
